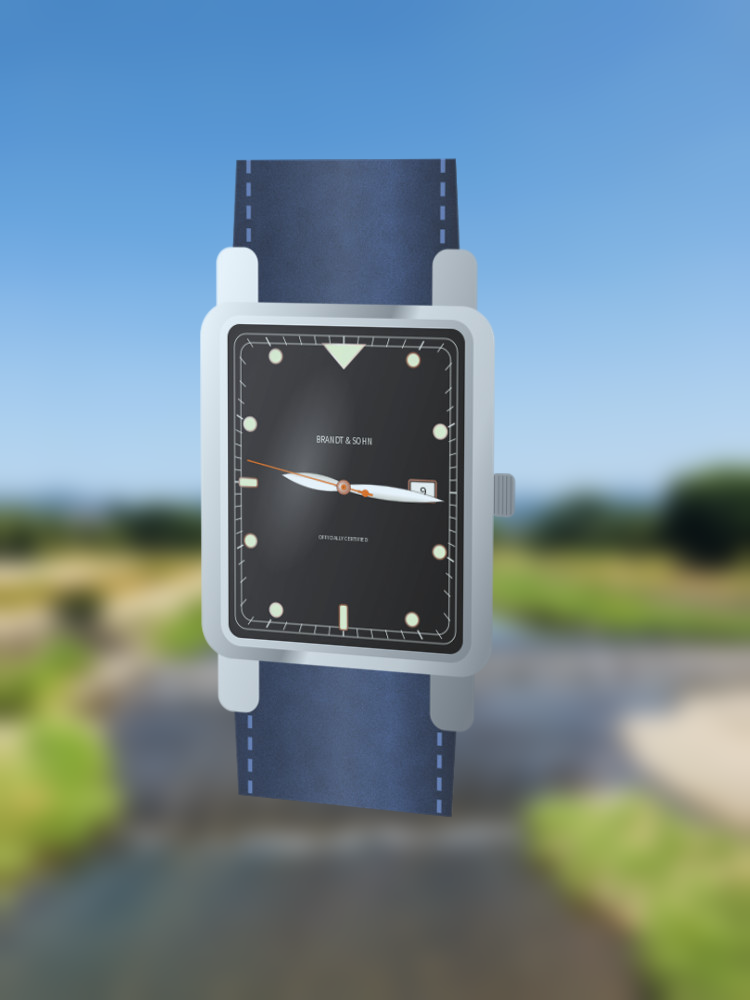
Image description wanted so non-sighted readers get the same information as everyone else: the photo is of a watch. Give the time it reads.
9:15:47
